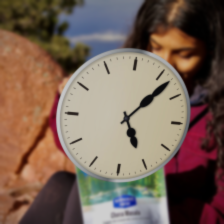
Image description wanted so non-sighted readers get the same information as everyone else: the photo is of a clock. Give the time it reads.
5:07
